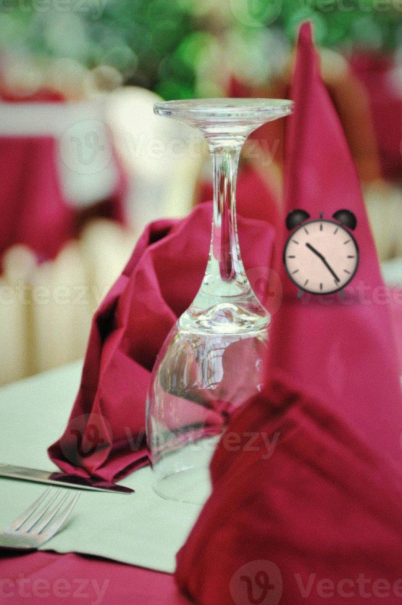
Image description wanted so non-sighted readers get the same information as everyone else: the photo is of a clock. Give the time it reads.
10:24
